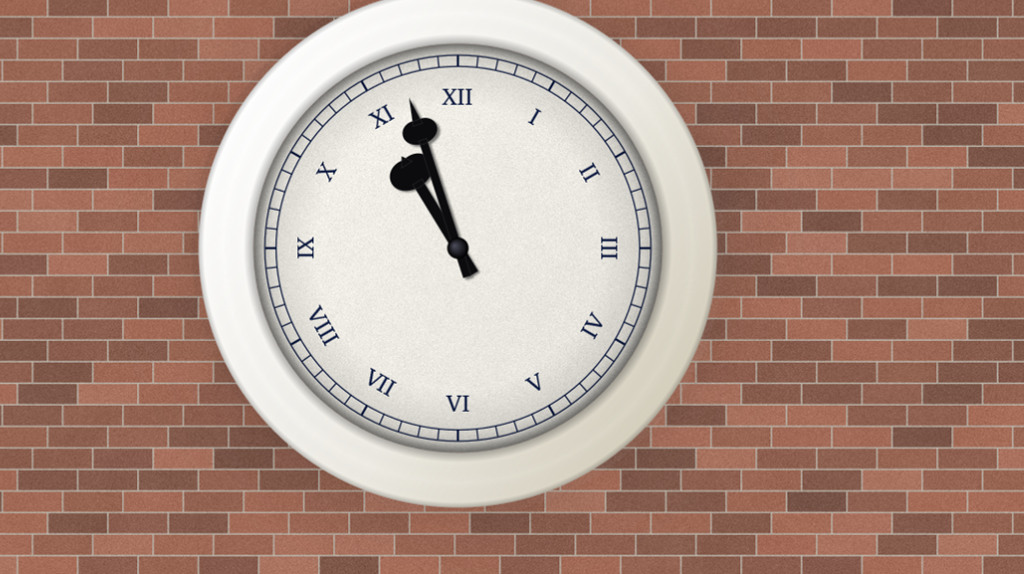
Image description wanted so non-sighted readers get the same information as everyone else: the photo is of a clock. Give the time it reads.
10:57
